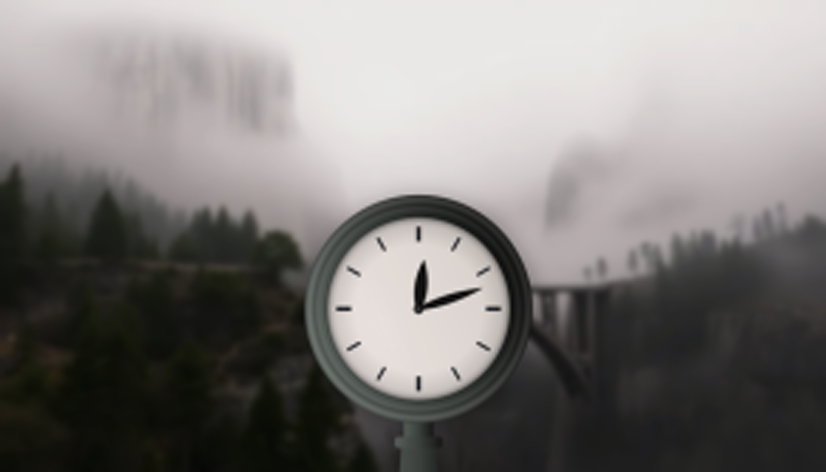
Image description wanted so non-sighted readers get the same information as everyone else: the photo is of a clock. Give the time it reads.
12:12
